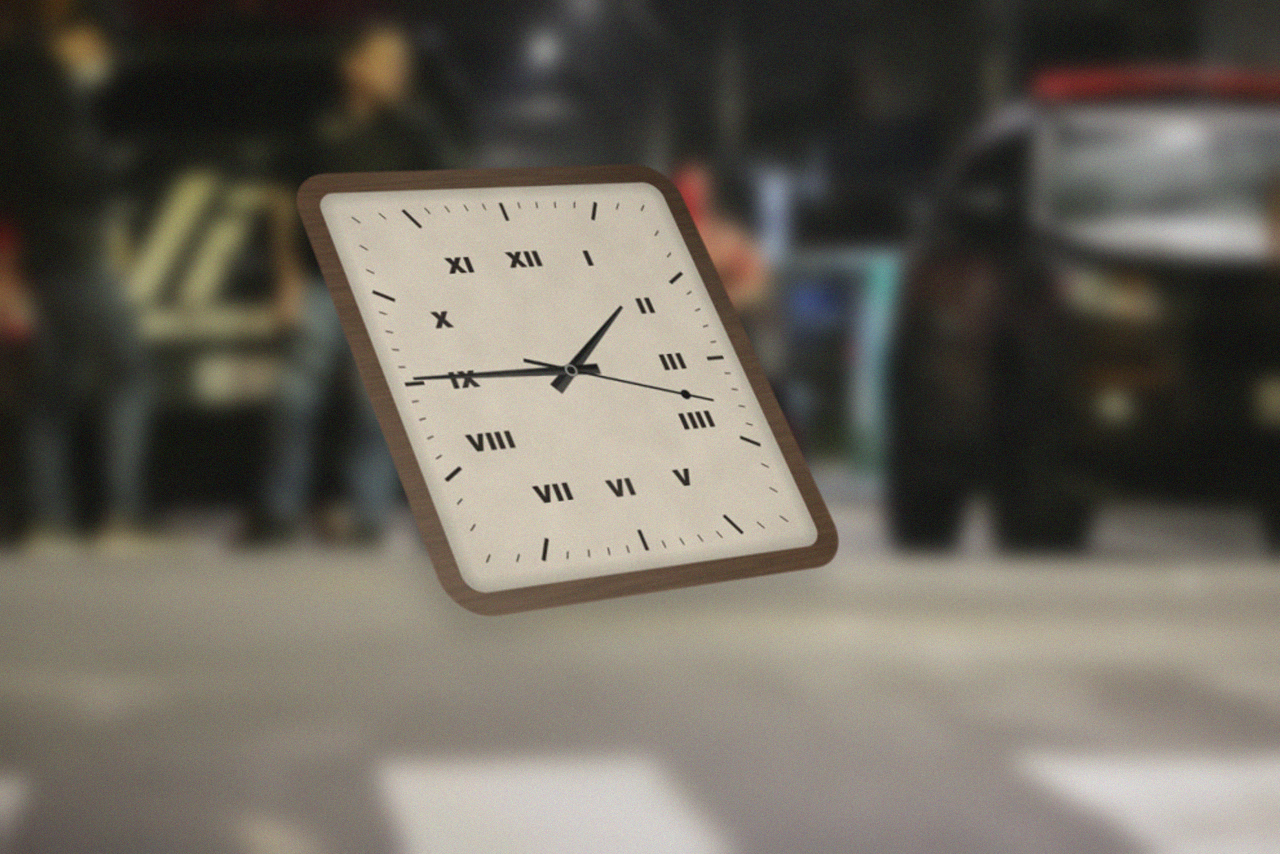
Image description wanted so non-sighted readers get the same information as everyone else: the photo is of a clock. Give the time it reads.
1:45:18
